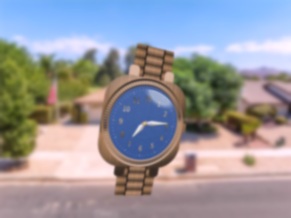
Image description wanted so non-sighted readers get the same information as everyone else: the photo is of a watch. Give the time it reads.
7:14
